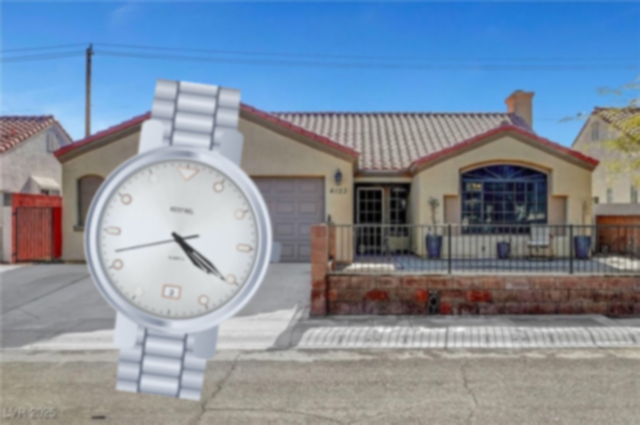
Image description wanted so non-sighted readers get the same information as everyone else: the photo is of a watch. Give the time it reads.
4:20:42
